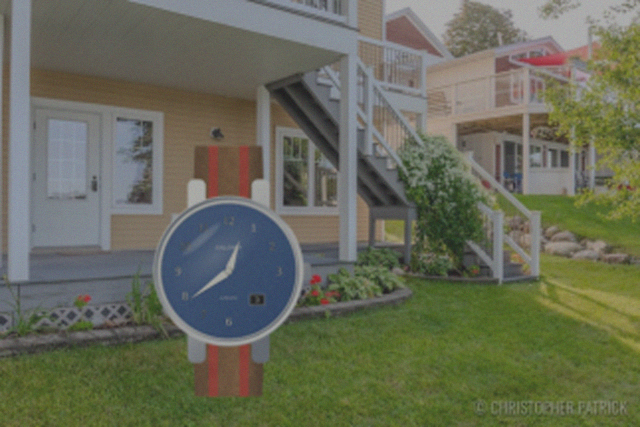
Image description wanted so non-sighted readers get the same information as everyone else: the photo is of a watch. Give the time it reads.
12:39
